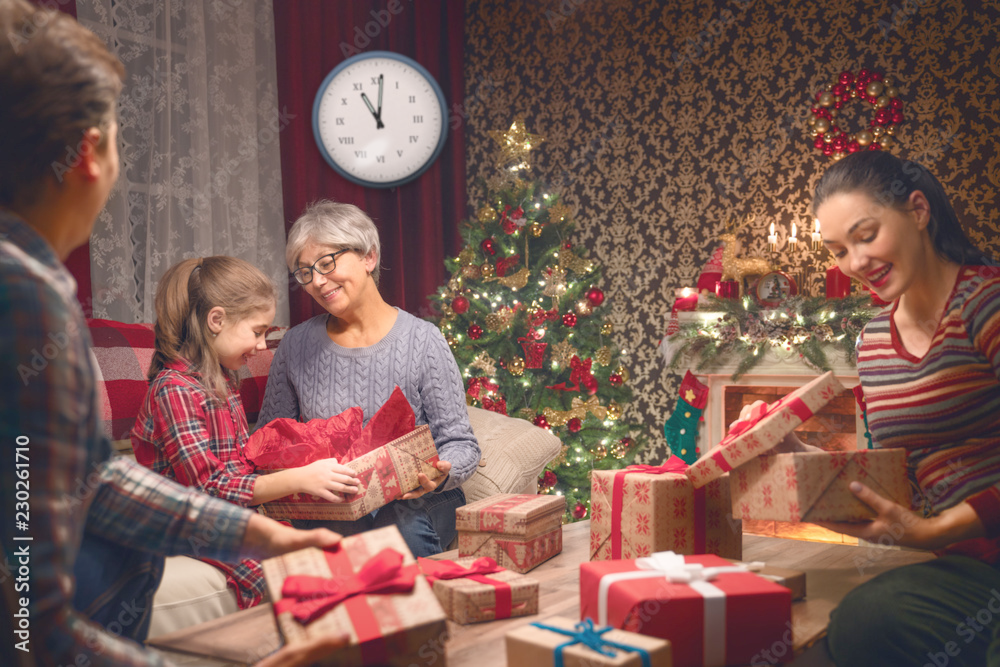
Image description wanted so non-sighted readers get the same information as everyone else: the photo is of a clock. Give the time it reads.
11:01
